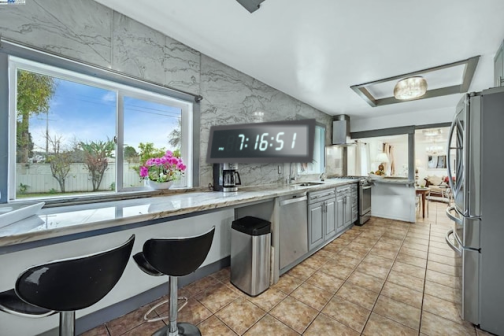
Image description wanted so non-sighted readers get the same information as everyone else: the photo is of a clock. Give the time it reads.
7:16:51
